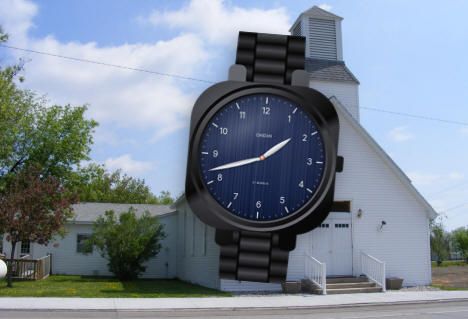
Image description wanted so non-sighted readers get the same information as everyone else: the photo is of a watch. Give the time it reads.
1:42
